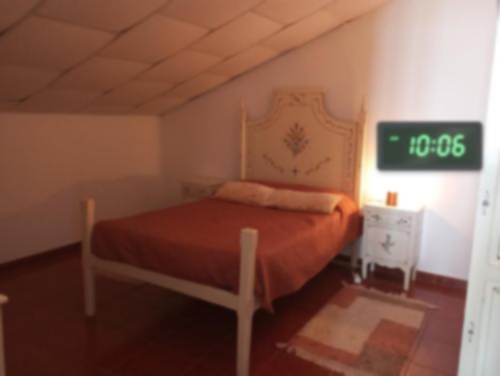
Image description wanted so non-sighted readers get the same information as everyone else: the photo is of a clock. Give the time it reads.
10:06
